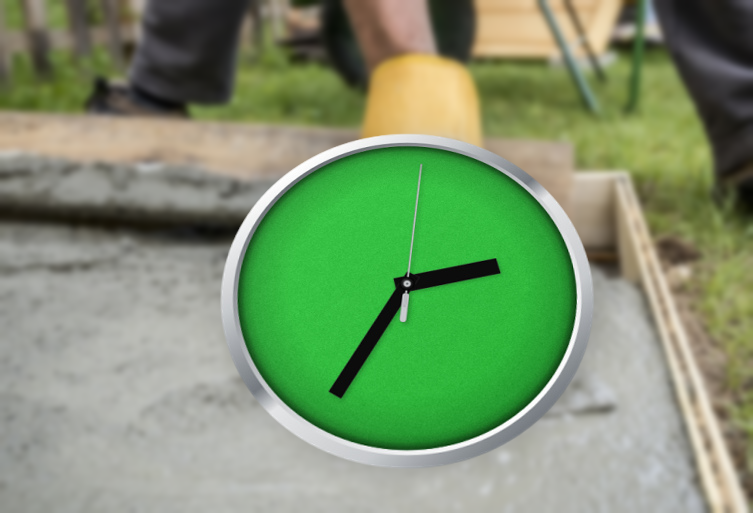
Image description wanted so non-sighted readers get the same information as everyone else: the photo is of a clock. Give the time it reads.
2:35:01
